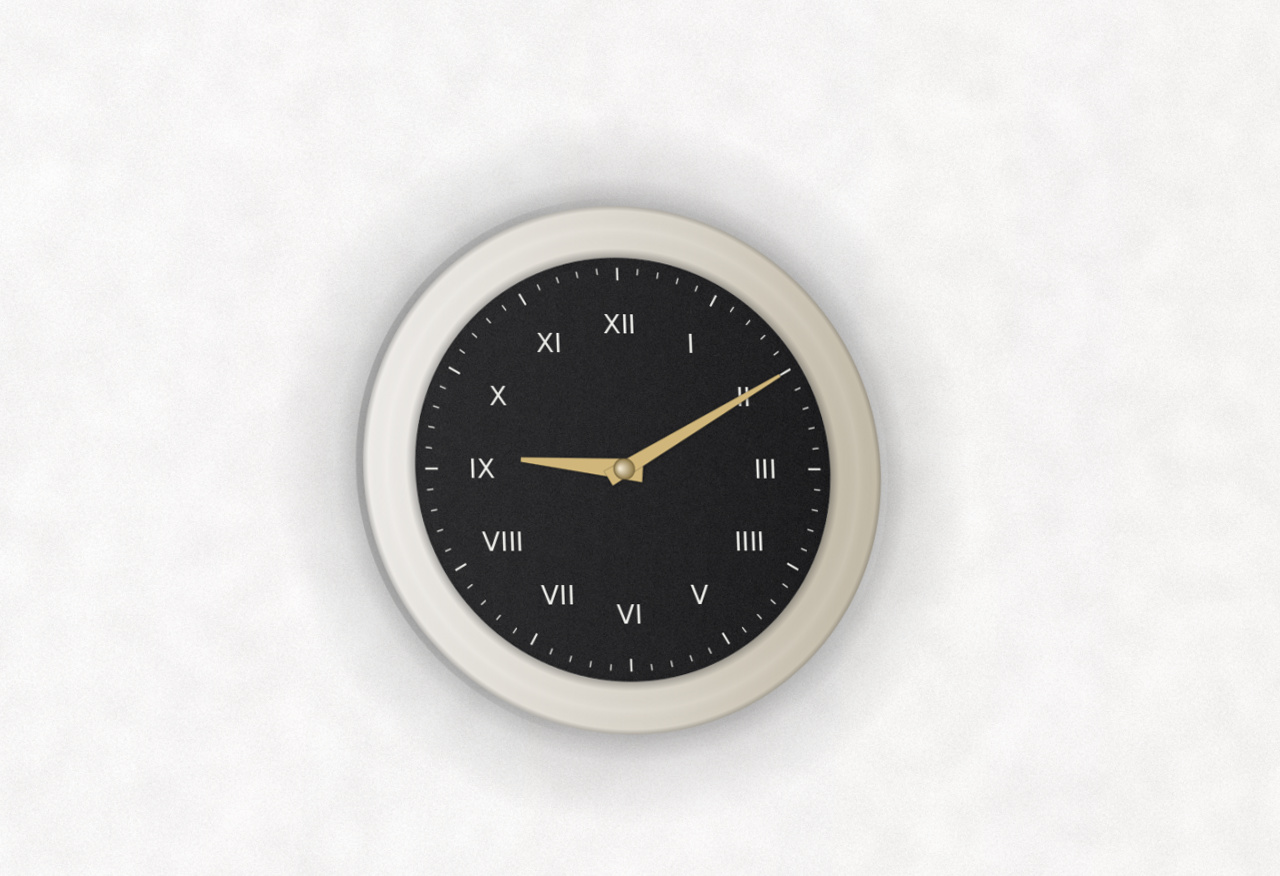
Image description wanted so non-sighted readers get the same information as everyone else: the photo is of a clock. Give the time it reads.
9:10
